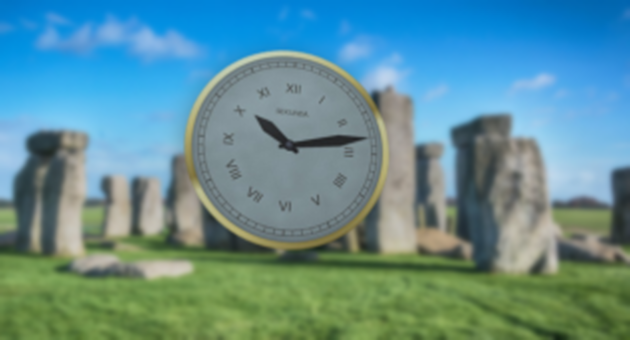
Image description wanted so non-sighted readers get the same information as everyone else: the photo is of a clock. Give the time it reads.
10:13
